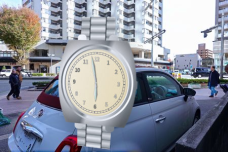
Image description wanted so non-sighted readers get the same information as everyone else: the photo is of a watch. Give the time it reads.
5:58
